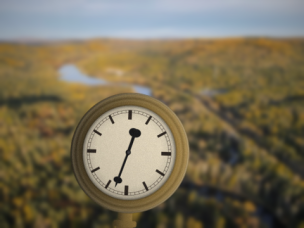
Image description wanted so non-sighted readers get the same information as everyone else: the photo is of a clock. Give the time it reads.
12:33
